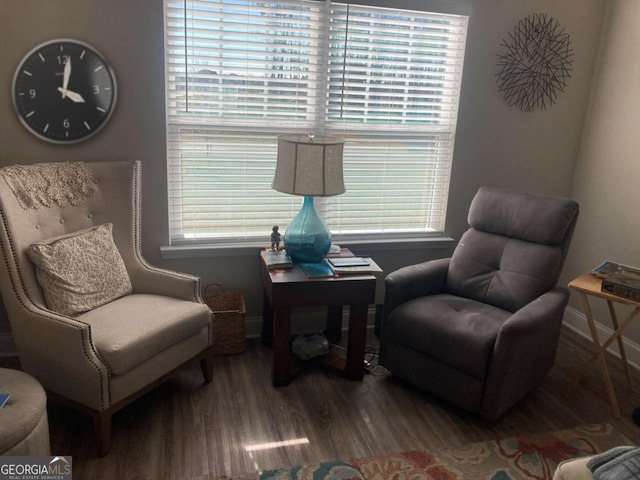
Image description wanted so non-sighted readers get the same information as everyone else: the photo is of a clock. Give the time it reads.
4:02
